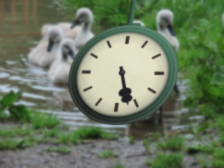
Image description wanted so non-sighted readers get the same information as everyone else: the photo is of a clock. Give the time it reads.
5:27
